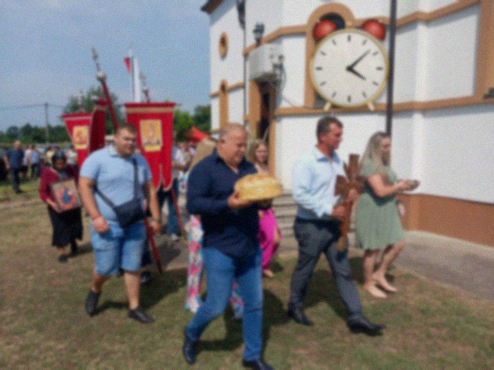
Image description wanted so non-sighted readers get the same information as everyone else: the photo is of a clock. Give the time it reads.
4:08
